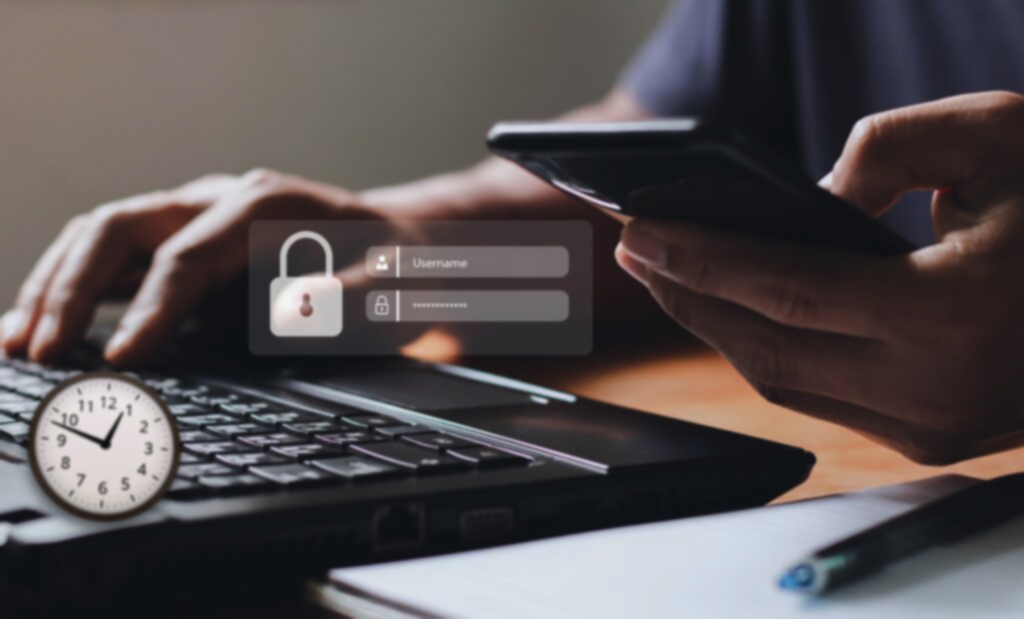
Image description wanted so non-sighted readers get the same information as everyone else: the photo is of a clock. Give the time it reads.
12:48
